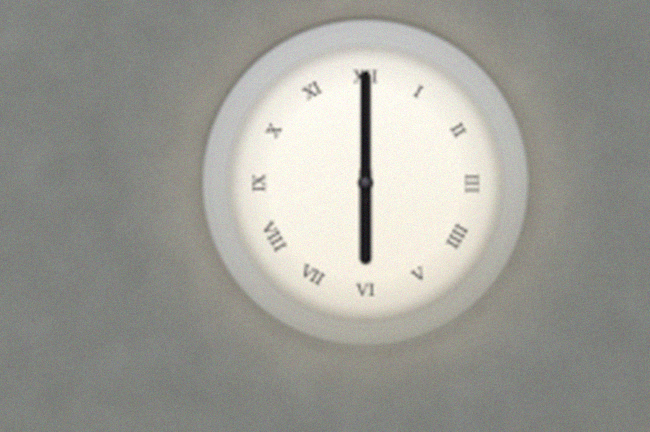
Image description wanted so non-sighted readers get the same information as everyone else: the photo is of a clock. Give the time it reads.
6:00
